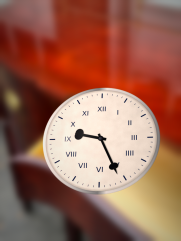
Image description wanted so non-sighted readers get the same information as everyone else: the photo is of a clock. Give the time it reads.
9:26
